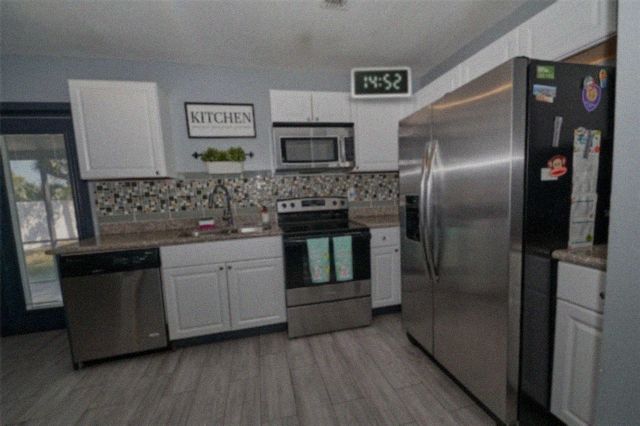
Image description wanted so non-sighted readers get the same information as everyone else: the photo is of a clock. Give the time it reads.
14:52
